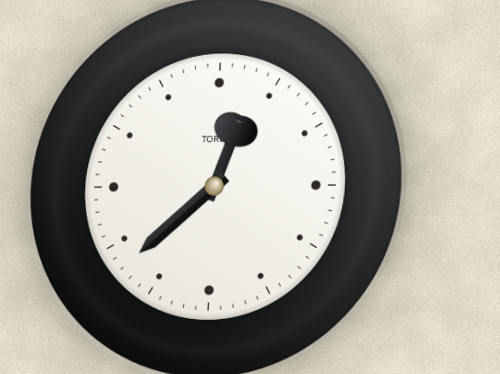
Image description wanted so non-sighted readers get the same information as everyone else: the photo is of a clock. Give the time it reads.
12:38
